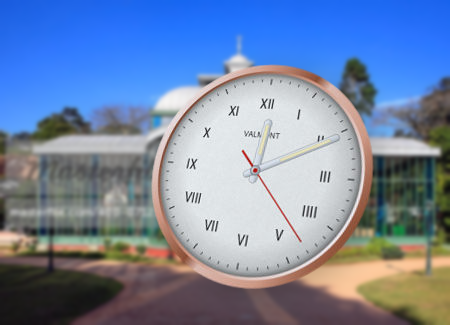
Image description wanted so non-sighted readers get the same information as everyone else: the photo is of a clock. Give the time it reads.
12:10:23
